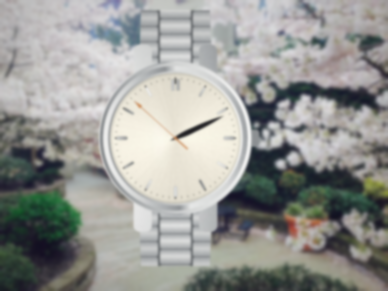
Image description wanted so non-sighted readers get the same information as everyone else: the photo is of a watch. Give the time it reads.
2:10:52
